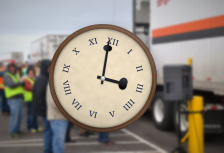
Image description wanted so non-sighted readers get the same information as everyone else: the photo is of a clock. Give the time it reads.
2:59
